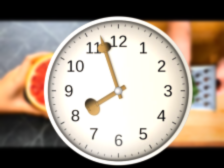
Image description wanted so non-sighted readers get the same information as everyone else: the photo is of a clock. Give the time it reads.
7:57
